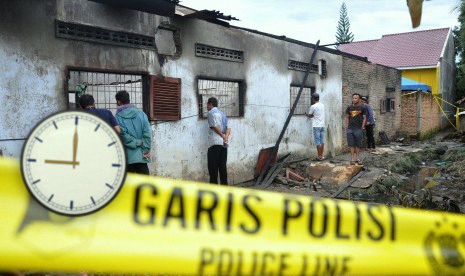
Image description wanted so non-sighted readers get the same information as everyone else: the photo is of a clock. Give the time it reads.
9:00
